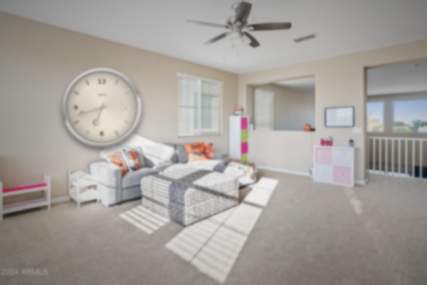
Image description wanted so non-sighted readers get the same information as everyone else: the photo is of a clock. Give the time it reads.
6:42
